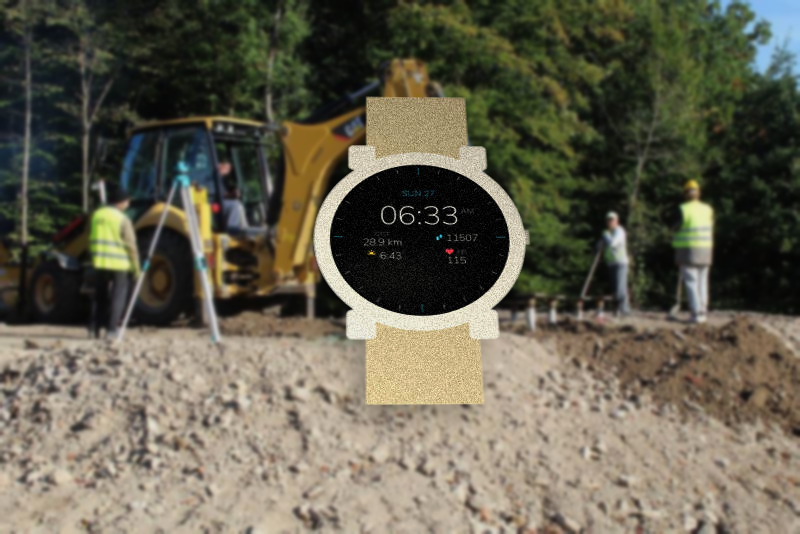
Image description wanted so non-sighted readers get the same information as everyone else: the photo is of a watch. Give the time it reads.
6:33
